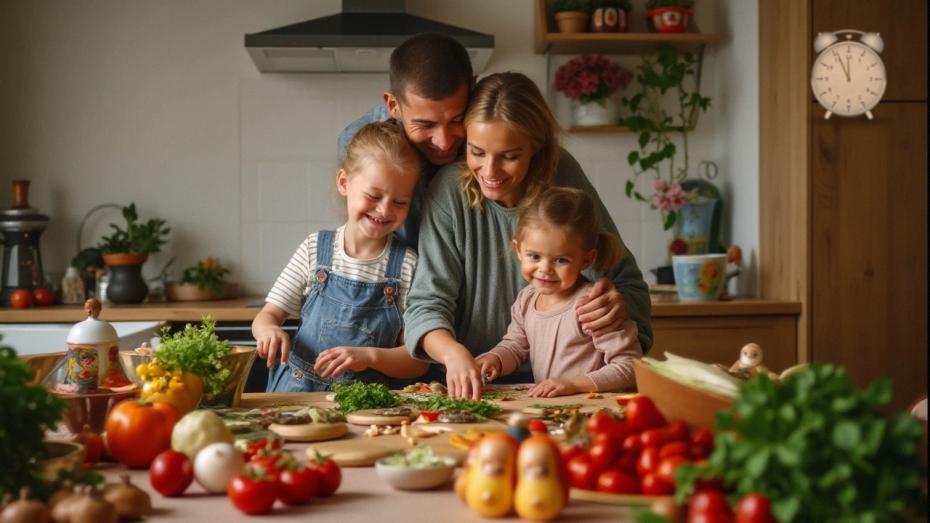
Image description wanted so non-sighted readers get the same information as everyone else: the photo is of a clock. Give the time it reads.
11:56
